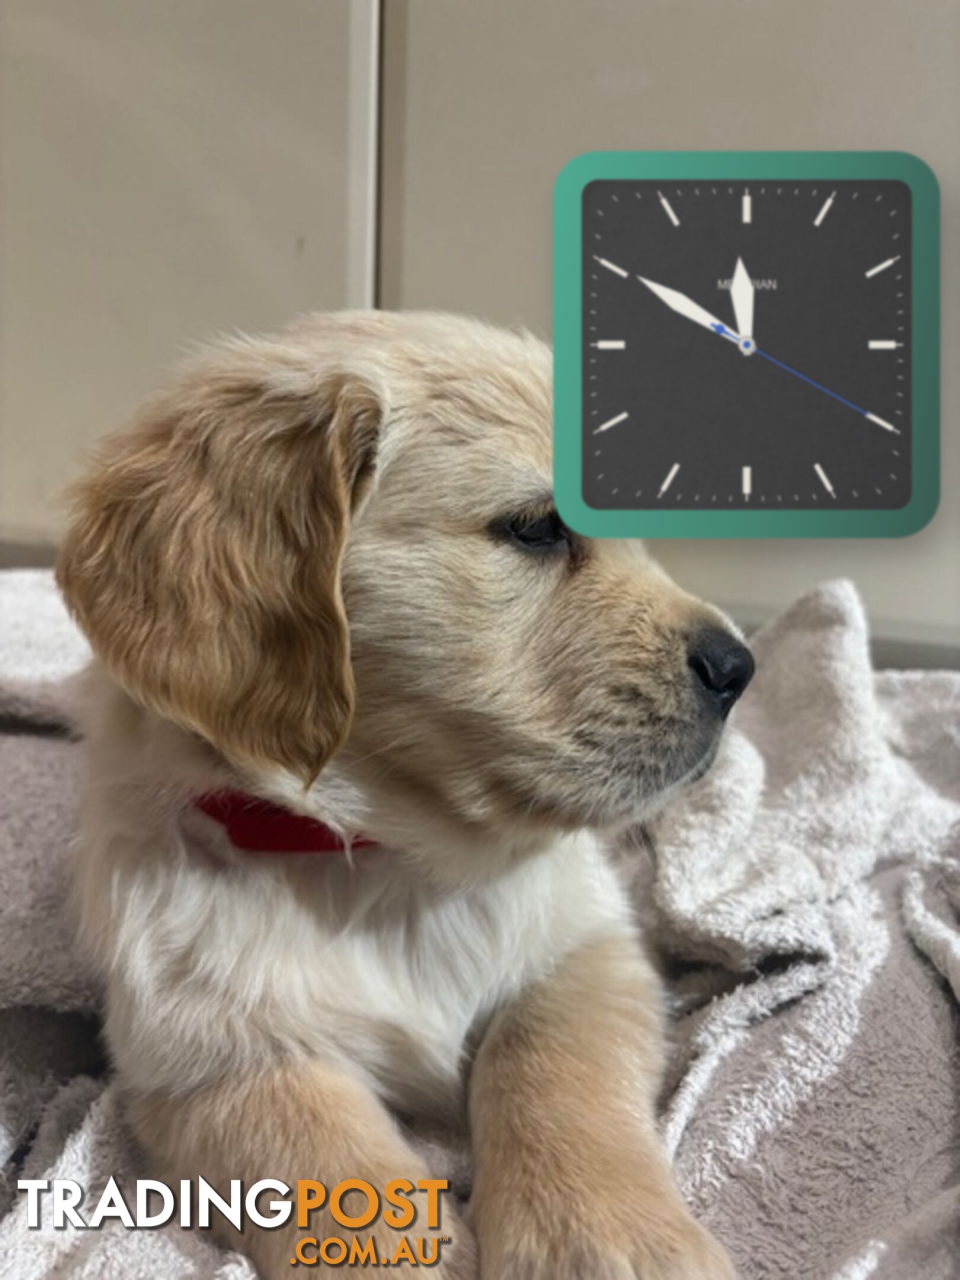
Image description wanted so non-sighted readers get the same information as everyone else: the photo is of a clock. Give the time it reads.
11:50:20
